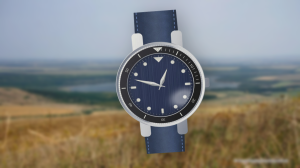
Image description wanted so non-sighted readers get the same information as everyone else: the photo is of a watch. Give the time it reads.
12:48
